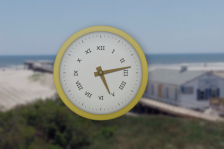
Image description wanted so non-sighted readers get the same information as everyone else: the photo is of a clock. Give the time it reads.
5:13
